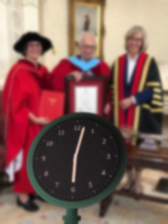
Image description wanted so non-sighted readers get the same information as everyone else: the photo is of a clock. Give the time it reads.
6:02
